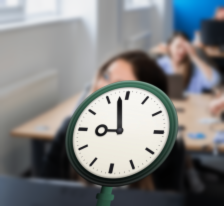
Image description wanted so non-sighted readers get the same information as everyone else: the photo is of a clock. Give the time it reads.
8:58
